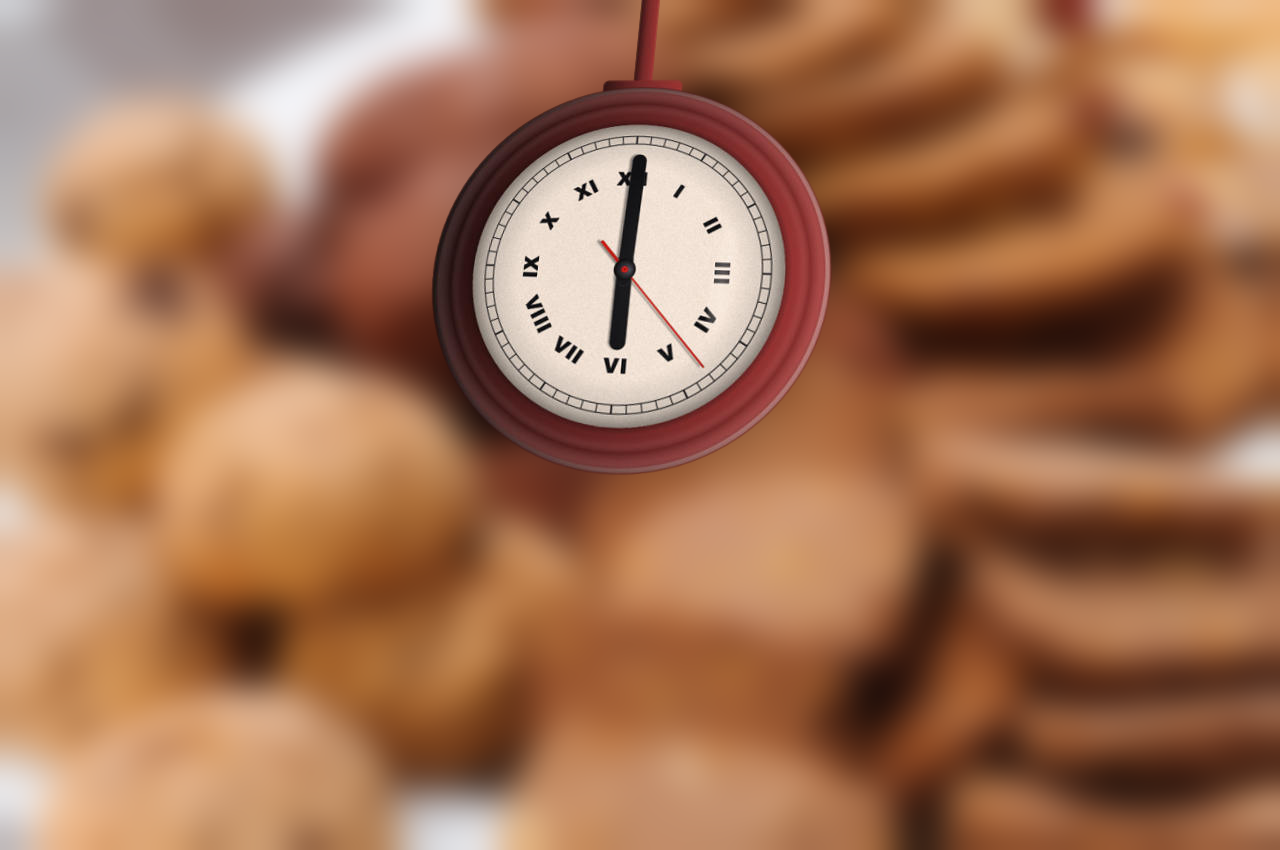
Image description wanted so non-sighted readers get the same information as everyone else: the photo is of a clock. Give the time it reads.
6:00:23
